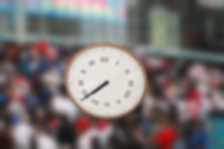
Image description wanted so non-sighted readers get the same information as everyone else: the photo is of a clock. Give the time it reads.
7:39
